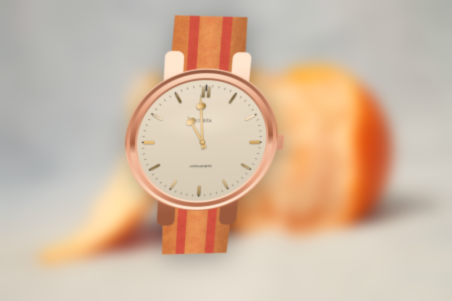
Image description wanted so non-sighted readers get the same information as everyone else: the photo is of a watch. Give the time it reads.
10:59
